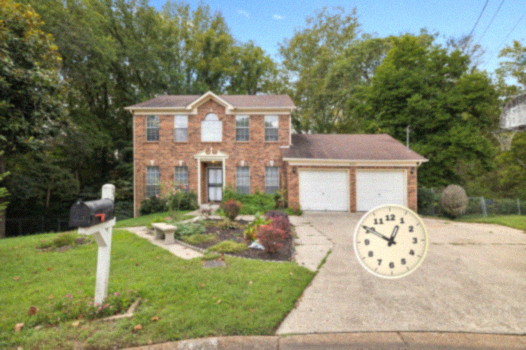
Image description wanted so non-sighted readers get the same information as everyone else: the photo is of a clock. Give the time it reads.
12:50
